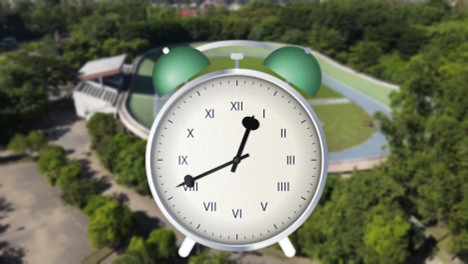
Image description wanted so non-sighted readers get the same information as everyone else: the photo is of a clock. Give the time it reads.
12:41
